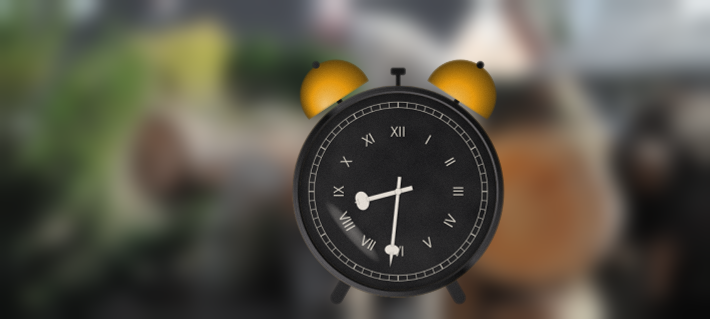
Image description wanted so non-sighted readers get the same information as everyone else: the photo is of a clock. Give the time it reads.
8:31
